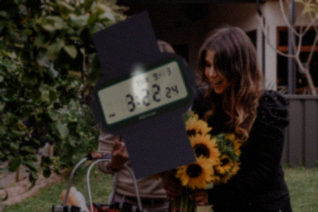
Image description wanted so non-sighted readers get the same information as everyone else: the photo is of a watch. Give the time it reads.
3:22:24
